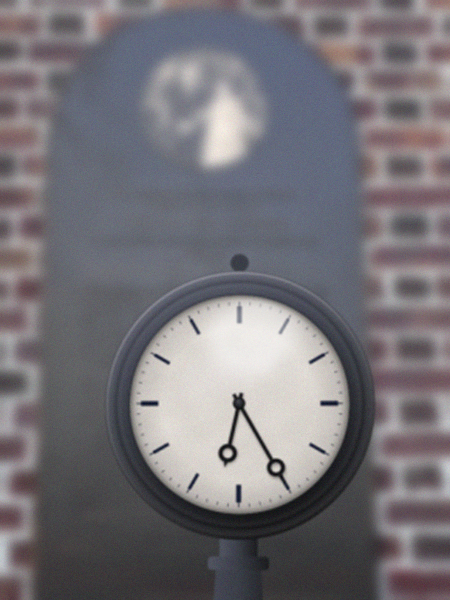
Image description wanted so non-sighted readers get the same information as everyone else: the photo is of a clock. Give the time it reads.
6:25
